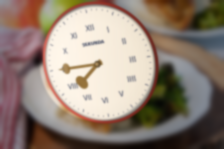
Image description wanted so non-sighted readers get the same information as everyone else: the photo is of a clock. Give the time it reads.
7:45
